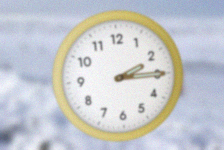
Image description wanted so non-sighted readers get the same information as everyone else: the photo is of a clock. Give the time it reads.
2:15
